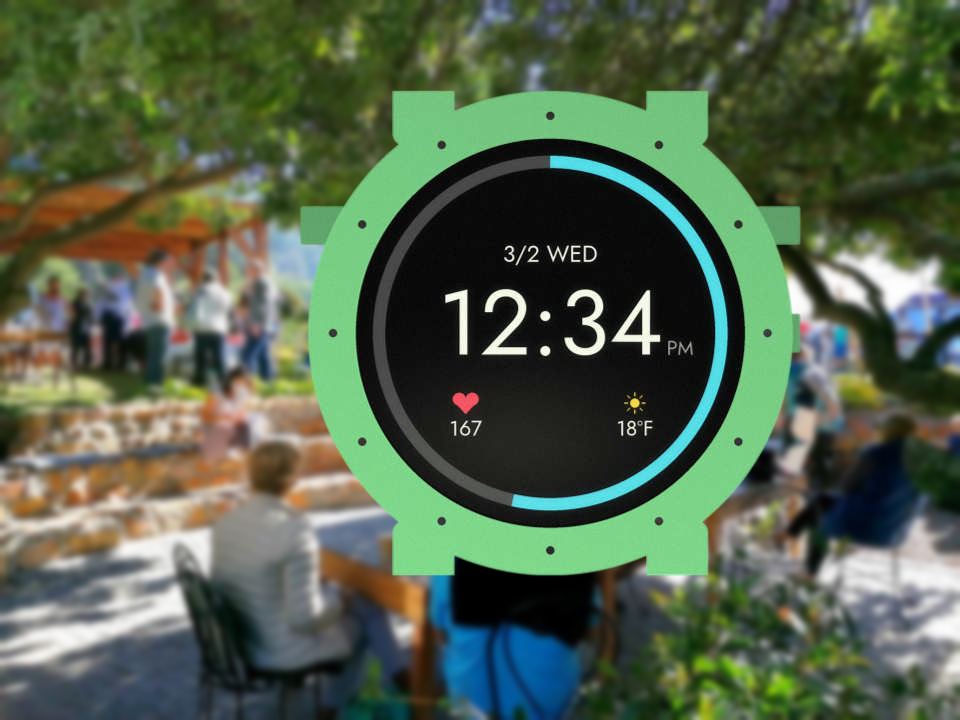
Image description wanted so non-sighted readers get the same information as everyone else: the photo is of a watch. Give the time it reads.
12:34
